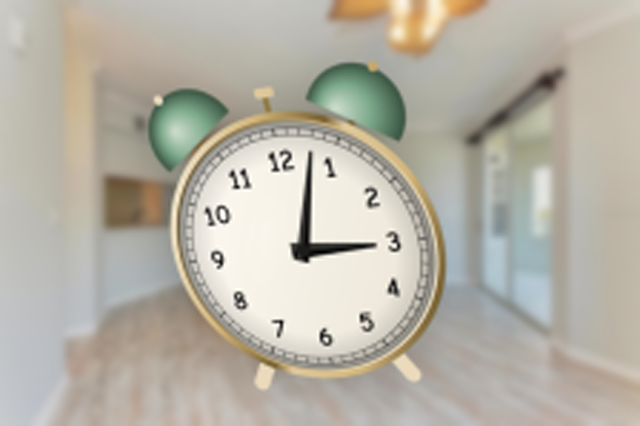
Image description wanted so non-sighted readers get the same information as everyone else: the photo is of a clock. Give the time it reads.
3:03
